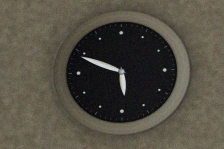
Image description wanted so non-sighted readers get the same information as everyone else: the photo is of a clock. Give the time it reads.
5:49
